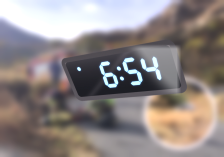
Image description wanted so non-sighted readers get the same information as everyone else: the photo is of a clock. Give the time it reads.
6:54
